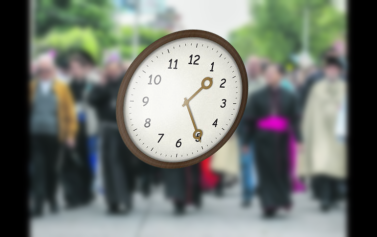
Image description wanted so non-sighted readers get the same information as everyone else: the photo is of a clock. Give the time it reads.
1:25
